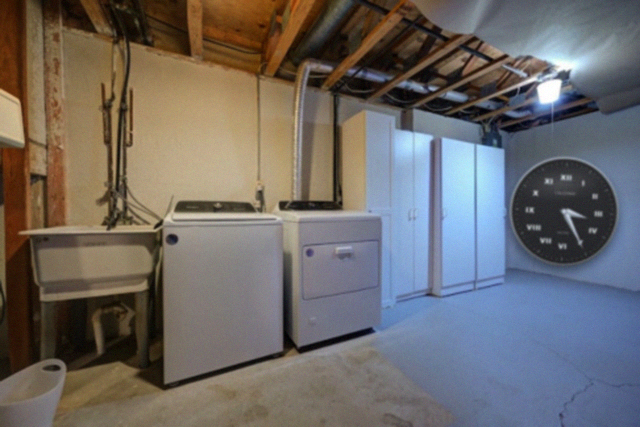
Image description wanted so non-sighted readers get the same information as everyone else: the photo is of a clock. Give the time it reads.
3:25
